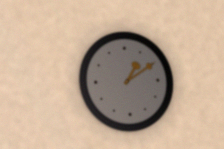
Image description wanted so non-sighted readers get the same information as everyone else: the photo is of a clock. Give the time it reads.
1:10
